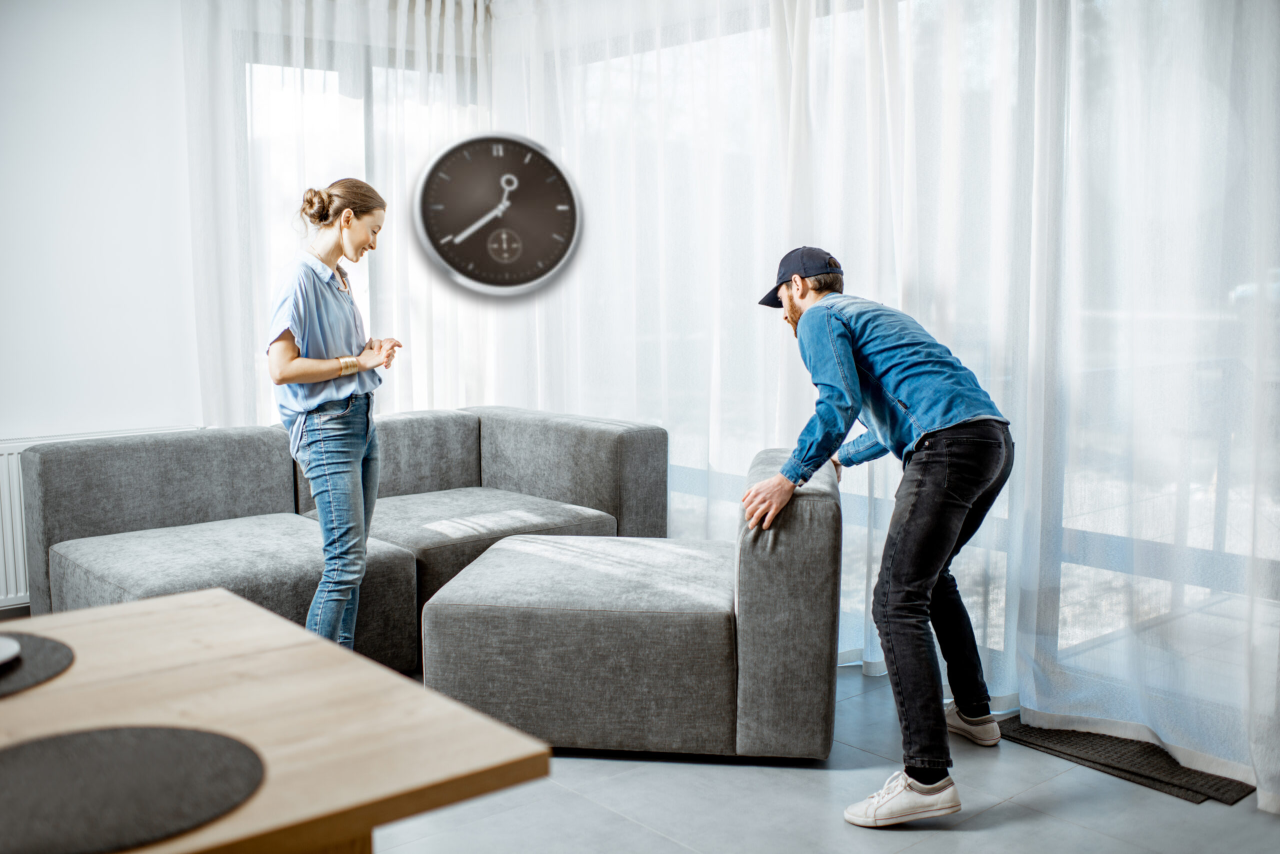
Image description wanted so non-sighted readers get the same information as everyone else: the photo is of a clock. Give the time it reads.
12:39
